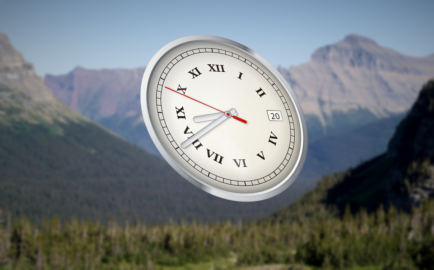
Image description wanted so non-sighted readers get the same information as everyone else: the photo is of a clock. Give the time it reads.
8:39:49
